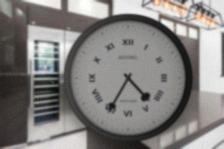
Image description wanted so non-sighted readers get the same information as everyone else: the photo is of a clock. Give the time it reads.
4:35
